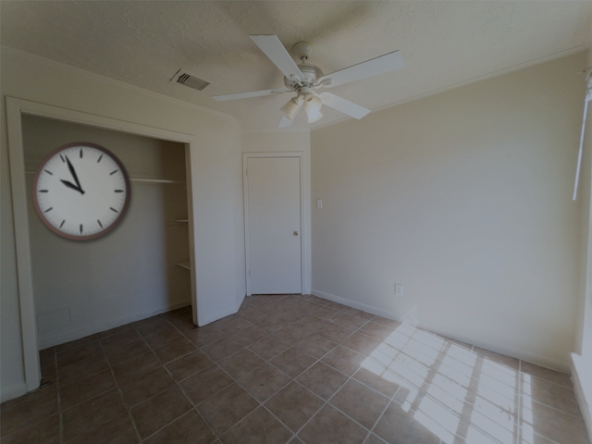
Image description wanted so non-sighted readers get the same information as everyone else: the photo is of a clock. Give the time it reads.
9:56
